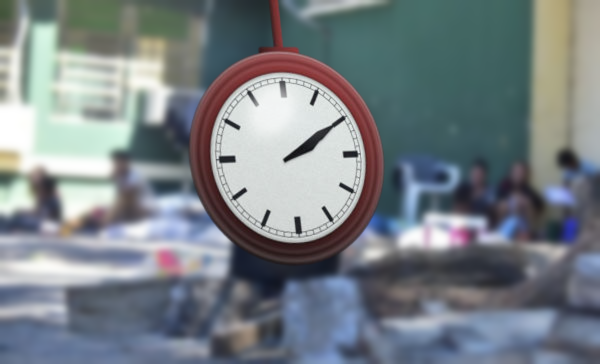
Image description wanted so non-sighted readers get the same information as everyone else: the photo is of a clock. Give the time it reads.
2:10
